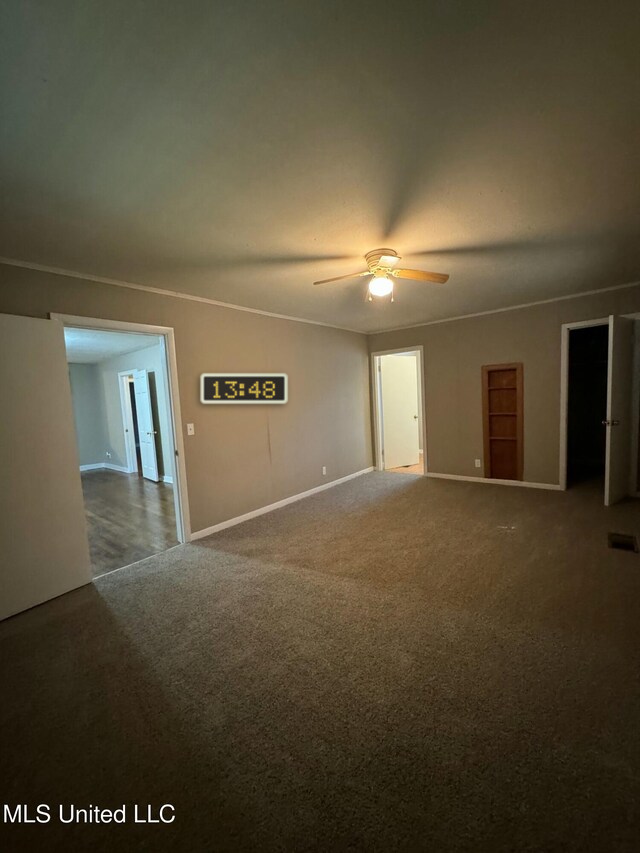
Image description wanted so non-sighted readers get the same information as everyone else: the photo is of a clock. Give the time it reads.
13:48
